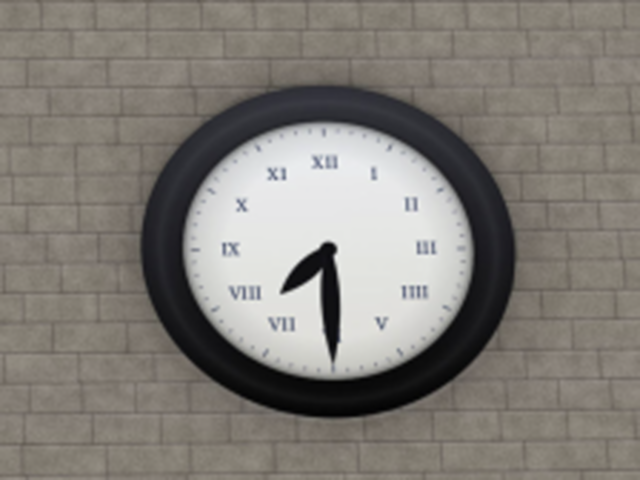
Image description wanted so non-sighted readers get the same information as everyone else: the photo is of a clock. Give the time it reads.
7:30
